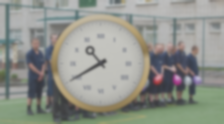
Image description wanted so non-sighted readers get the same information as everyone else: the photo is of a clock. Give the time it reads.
10:40
